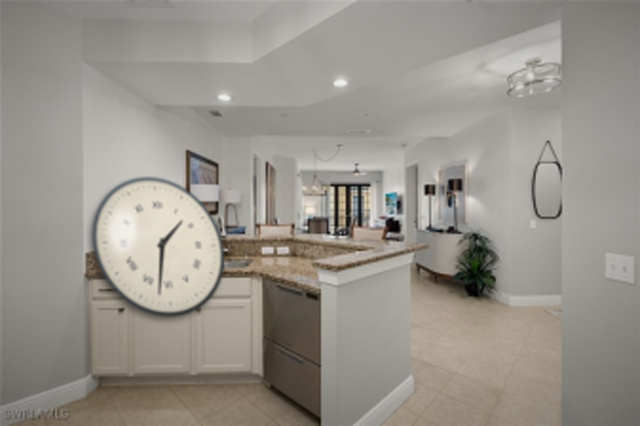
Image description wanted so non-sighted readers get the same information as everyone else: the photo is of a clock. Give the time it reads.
1:32
